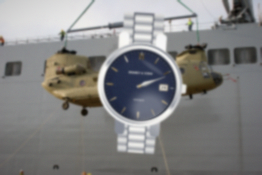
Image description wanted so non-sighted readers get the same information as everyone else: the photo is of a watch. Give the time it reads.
2:11
